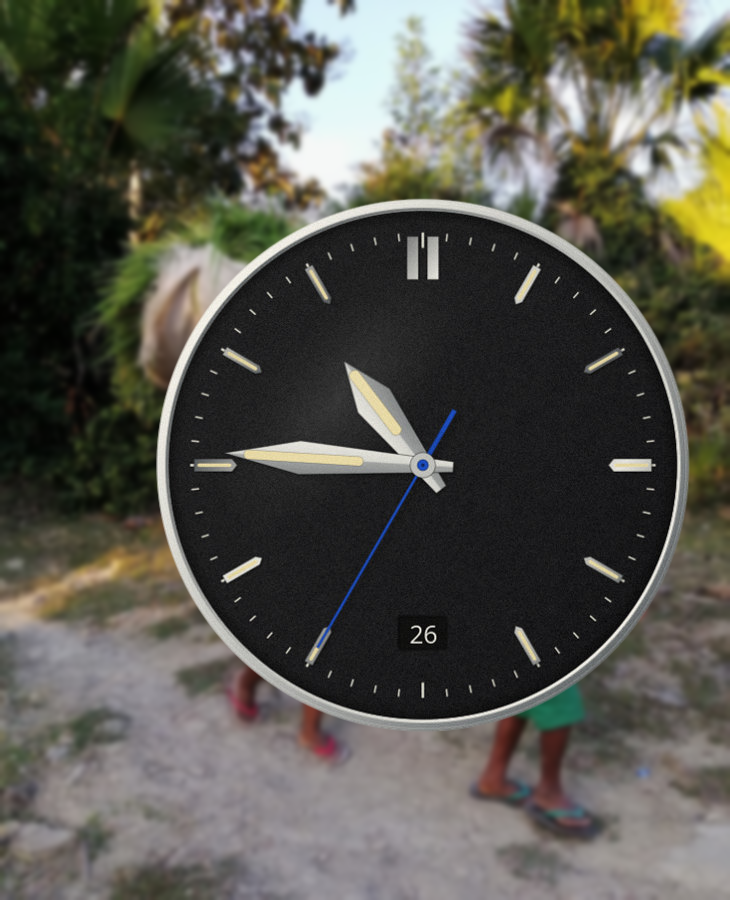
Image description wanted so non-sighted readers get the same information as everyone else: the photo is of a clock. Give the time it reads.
10:45:35
